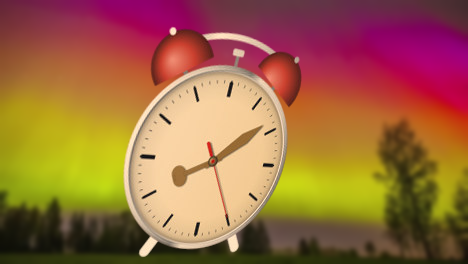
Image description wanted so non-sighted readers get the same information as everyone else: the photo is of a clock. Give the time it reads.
8:08:25
